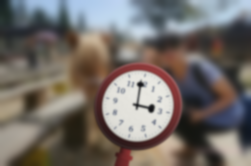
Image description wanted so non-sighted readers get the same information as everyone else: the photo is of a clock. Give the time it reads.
2:59
